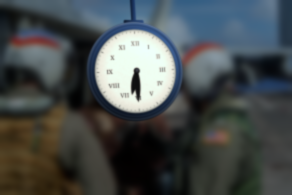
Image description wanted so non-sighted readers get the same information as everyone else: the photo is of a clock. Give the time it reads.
6:30
